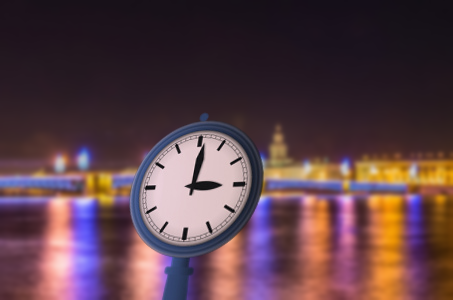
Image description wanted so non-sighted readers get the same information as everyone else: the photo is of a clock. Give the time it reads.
3:01
